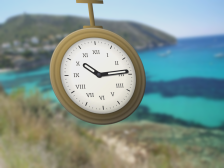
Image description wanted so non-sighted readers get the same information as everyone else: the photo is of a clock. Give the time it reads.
10:14
